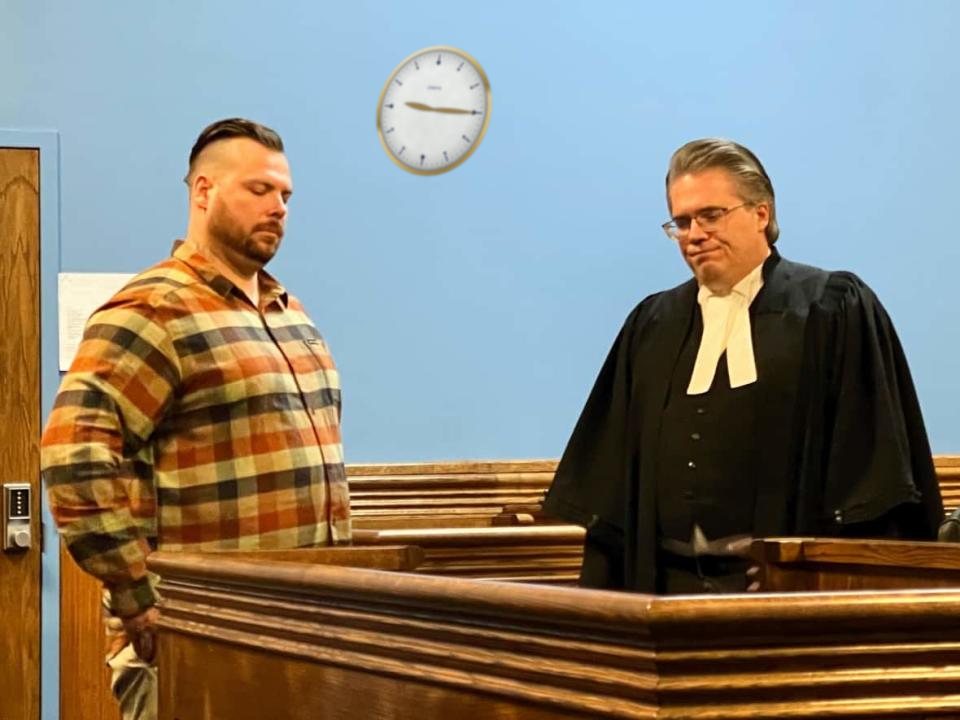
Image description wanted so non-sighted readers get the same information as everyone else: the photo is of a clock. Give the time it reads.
9:15
